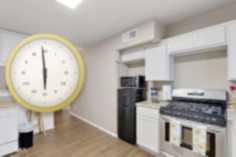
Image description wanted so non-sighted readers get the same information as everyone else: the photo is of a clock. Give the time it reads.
5:59
